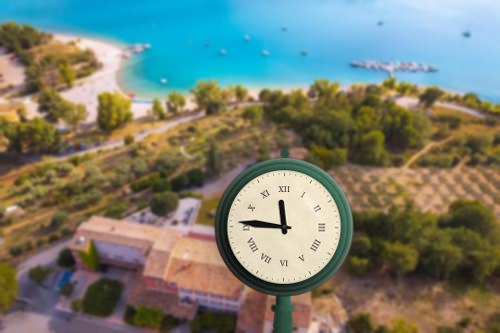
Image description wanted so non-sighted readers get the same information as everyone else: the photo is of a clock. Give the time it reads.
11:46
